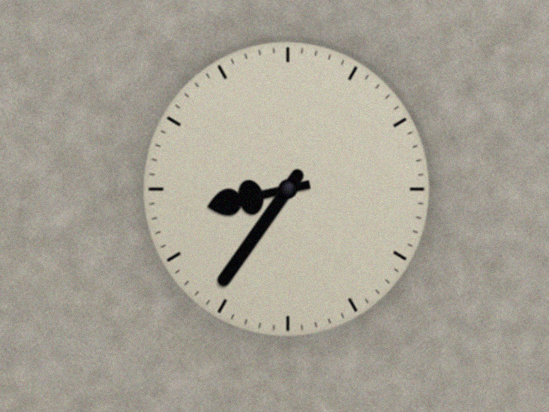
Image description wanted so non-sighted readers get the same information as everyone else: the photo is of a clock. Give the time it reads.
8:36
